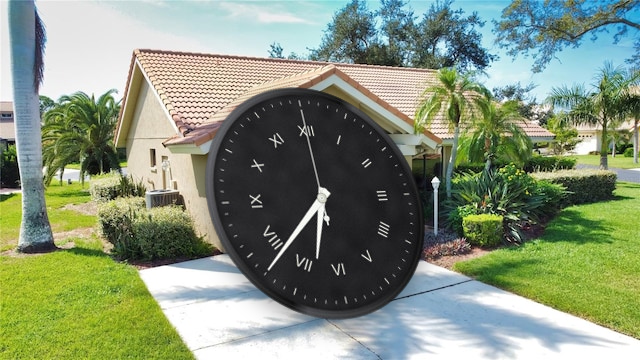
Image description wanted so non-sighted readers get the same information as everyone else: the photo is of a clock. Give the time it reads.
6:38:00
